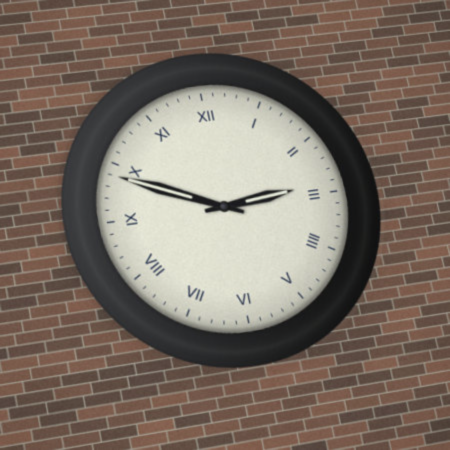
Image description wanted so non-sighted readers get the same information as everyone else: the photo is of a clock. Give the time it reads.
2:49
